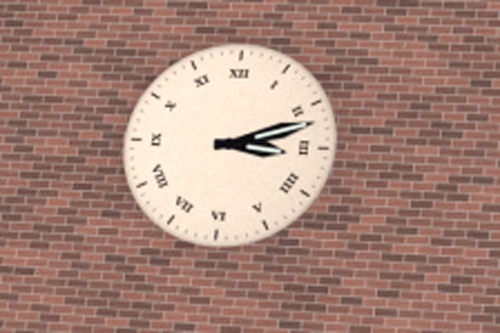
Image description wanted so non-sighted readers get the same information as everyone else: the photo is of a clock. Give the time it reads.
3:12
